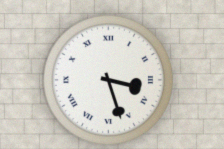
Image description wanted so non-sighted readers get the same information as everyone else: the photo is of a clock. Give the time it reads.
3:27
